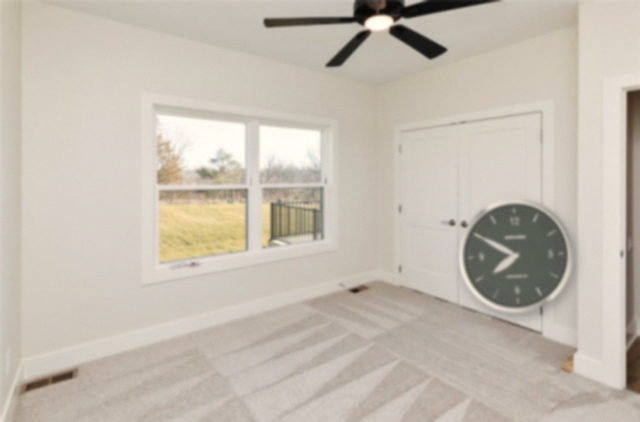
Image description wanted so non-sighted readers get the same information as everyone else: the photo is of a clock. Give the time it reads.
7:50
